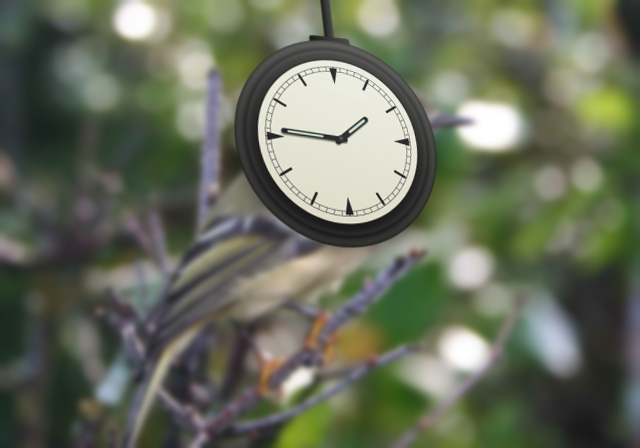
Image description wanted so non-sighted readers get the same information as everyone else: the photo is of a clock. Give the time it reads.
1:46
